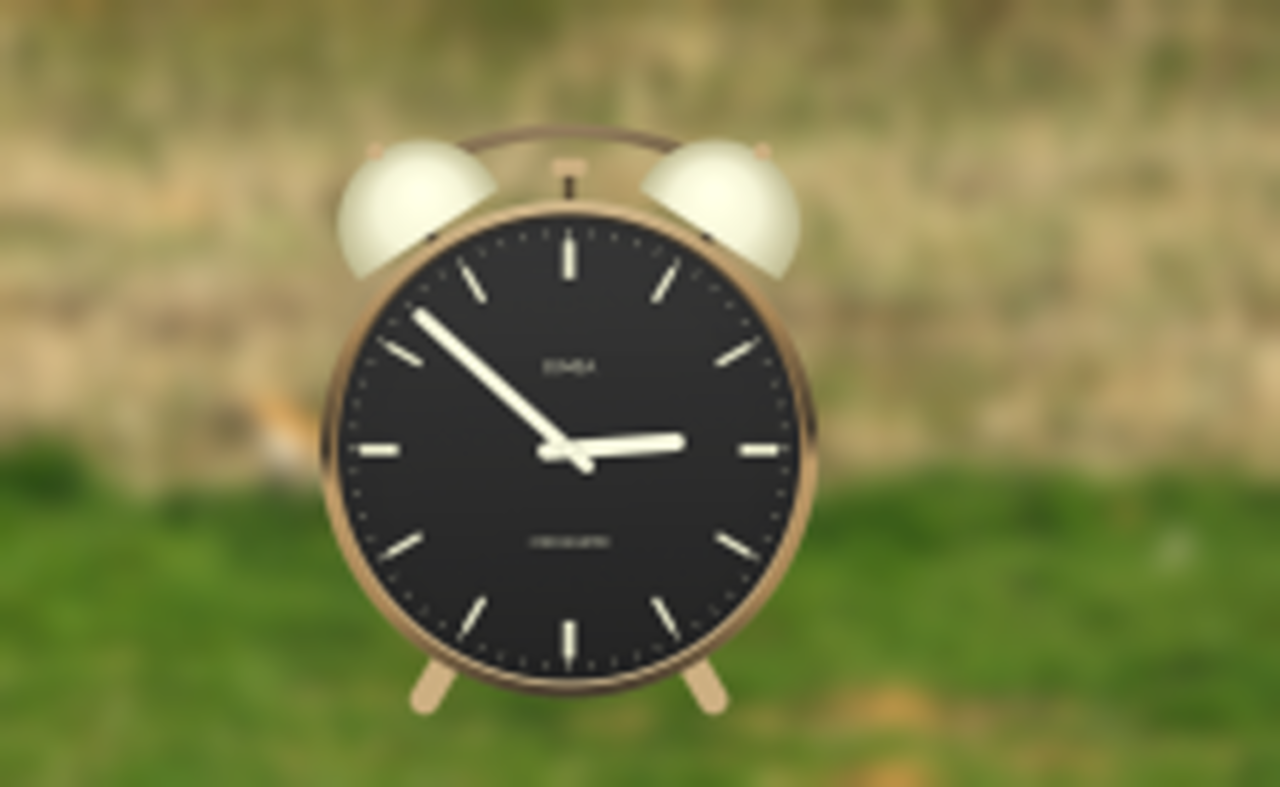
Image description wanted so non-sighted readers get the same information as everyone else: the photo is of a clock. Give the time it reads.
2:52
